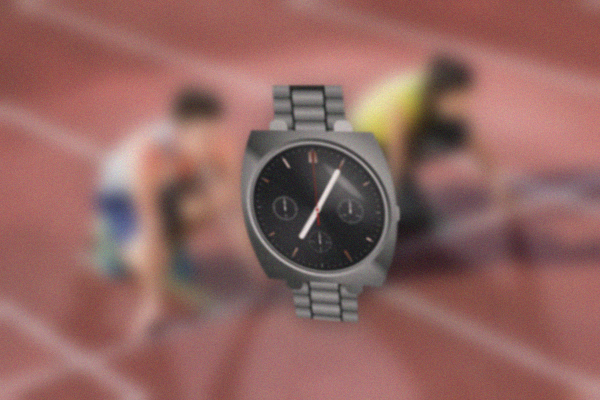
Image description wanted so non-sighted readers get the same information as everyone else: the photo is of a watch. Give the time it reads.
7:05
